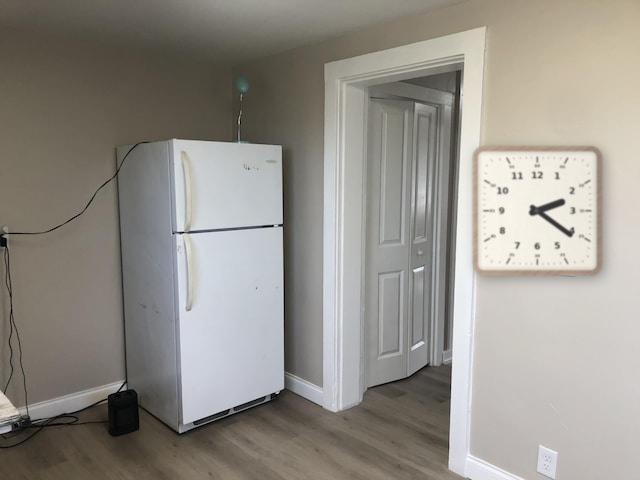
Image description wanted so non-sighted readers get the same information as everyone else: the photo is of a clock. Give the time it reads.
2:21
